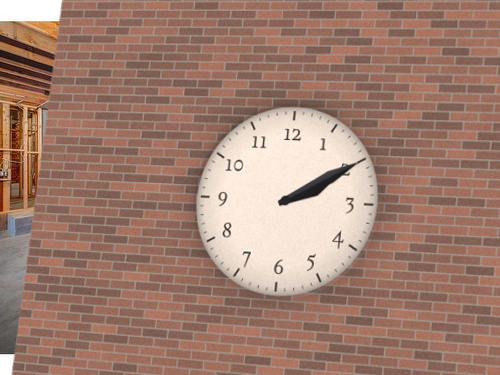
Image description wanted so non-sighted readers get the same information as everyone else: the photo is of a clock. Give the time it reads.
2:10
